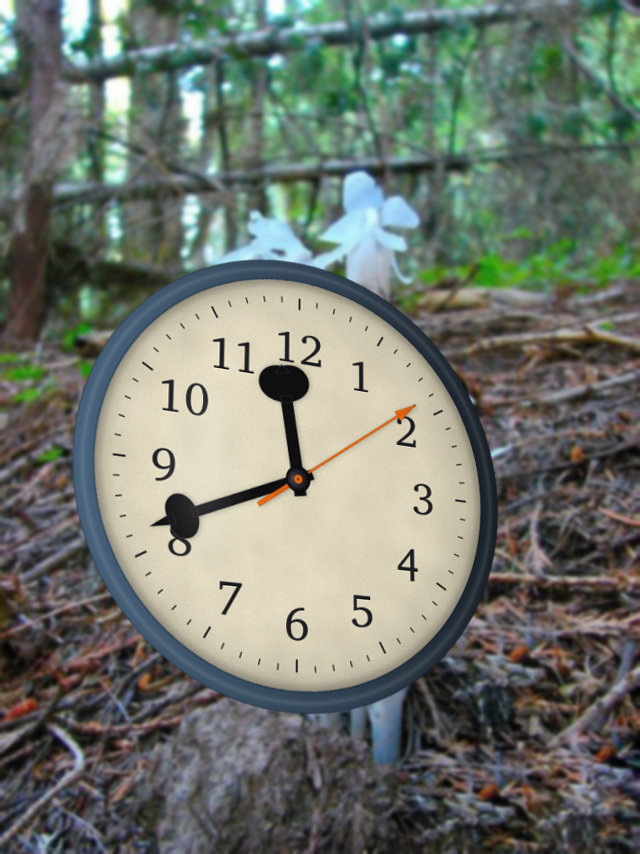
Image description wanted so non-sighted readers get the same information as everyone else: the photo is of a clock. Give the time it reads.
11:41:09
